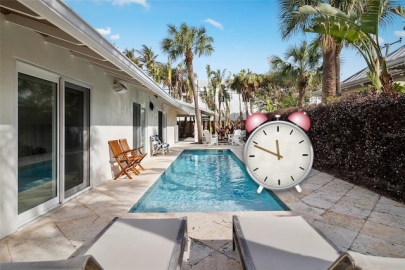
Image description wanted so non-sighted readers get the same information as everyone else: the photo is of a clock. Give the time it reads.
11:49
